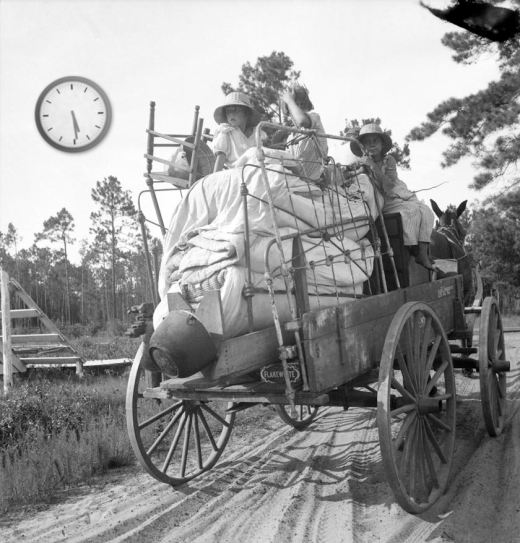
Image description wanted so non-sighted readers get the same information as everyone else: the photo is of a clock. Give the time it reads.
5:29
